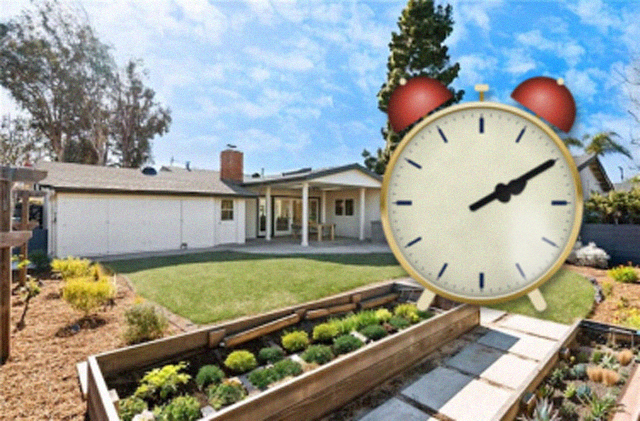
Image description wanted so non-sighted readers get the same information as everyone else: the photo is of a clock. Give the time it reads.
2:10
